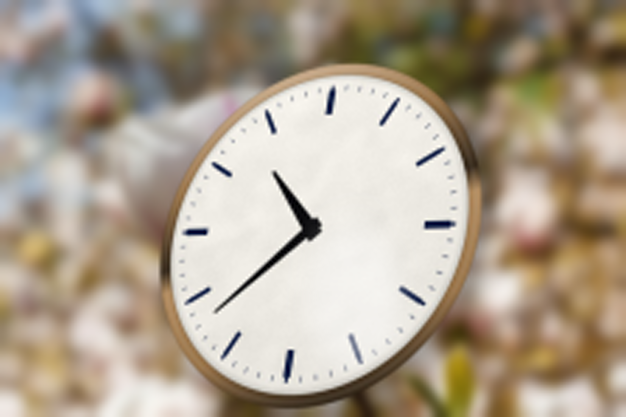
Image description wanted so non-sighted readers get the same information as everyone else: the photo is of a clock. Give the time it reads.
10:38
